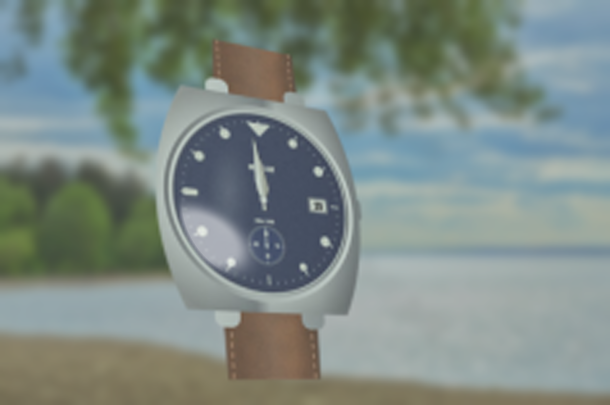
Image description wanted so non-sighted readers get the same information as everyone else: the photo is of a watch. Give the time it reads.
11:59
